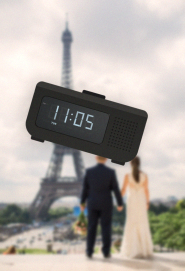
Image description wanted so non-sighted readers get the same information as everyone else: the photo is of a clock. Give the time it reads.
11:05
